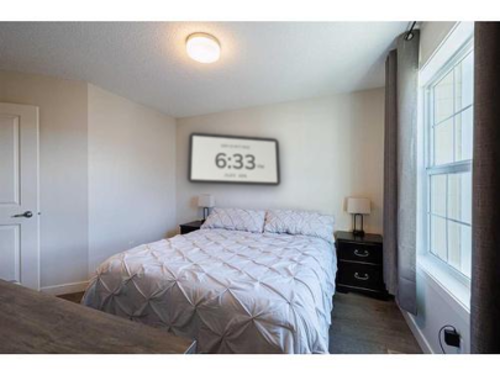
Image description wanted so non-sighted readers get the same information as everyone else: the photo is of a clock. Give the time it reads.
6:33
